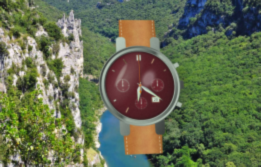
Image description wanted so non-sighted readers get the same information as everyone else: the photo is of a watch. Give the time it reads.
6:21
